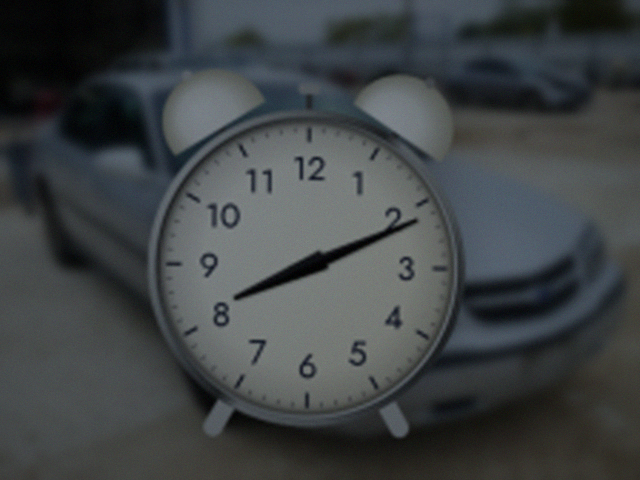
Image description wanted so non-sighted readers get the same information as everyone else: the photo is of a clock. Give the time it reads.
8:11
